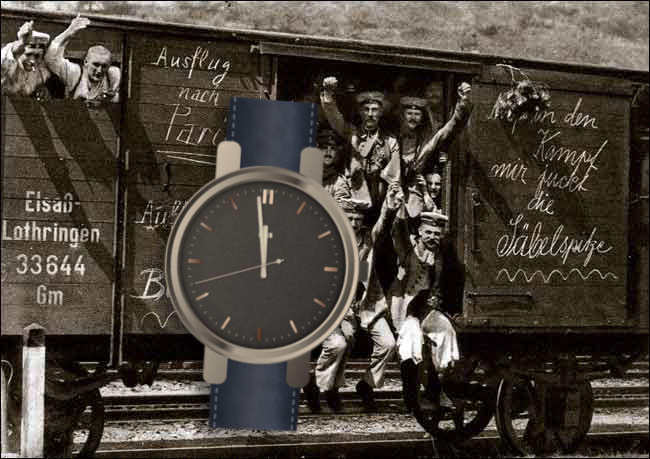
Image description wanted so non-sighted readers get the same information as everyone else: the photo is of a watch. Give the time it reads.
11:58:42
